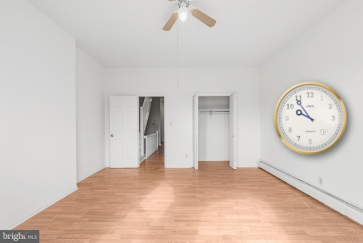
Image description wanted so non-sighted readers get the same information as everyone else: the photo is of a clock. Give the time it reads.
9:54
